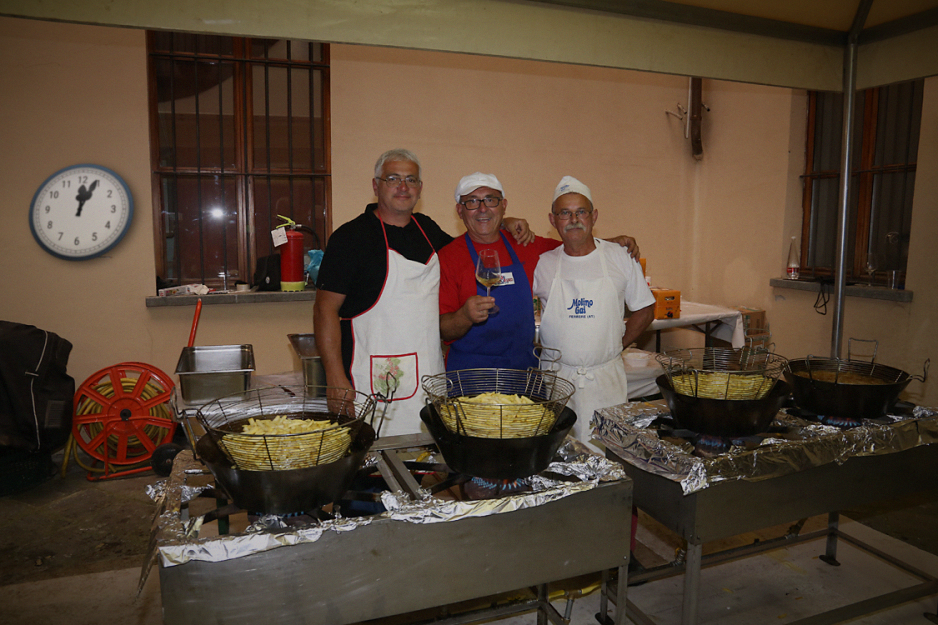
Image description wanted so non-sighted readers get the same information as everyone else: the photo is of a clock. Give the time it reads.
12:04
